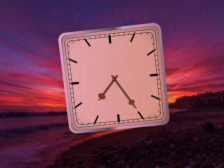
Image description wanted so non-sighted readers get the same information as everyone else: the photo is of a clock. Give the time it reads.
7:25
